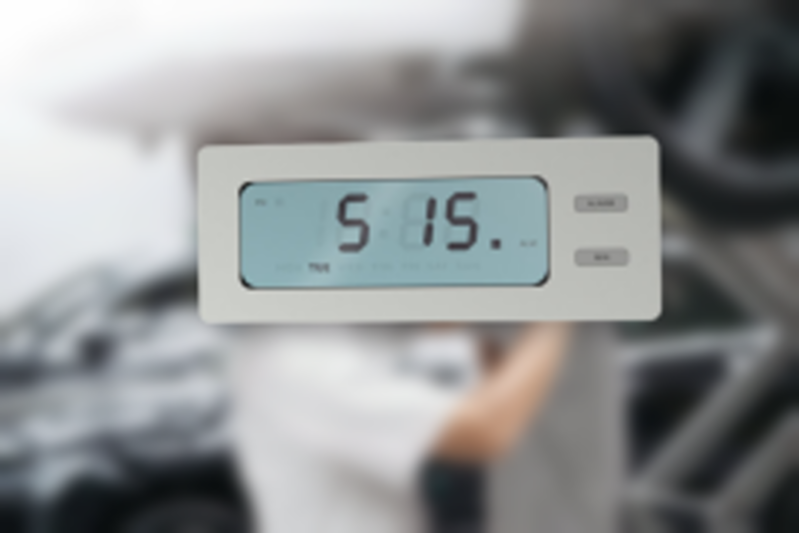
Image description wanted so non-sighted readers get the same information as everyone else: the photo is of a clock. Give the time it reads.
5:15
